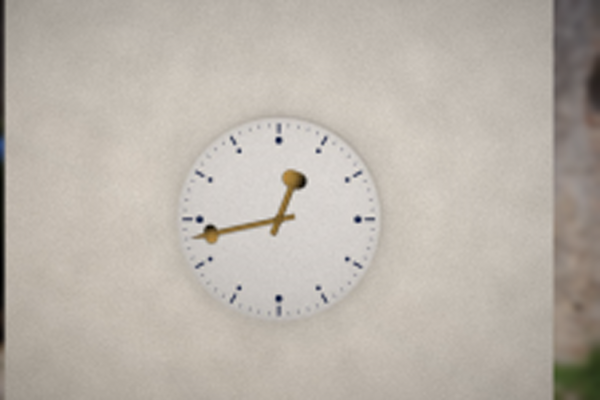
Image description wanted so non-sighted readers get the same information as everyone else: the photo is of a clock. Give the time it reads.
12:43
